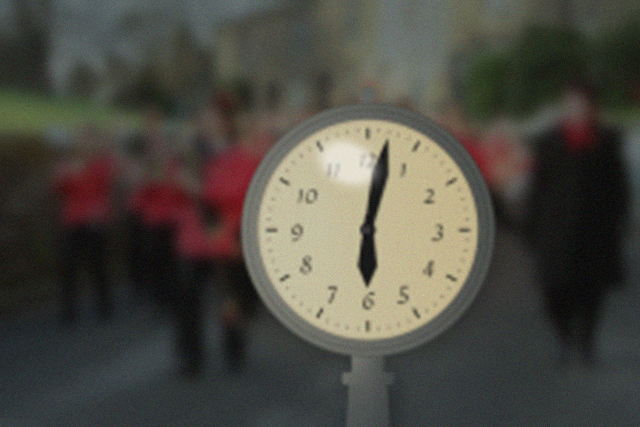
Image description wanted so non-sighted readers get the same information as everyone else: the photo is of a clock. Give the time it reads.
6:02
